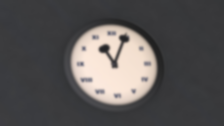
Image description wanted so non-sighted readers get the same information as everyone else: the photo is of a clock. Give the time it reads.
11:04
